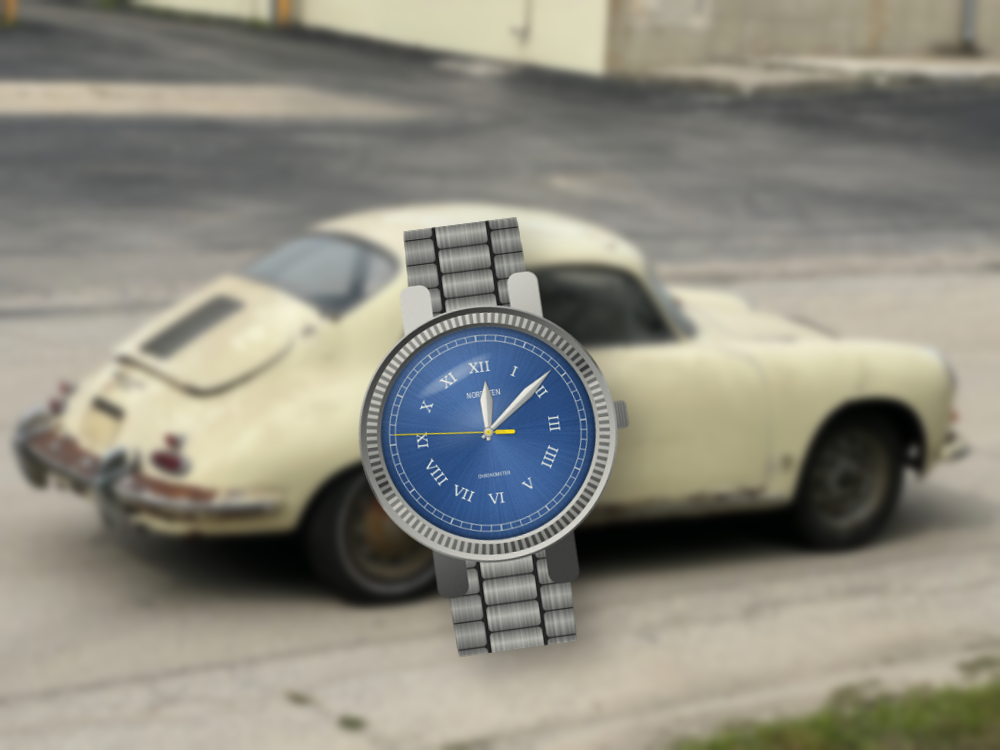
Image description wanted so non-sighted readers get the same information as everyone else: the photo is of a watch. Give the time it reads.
12:08:46
